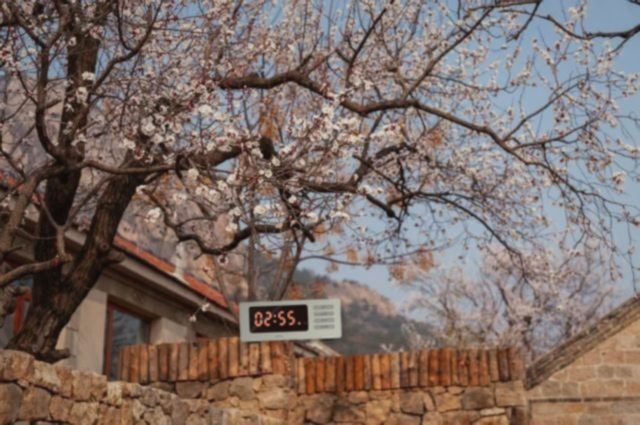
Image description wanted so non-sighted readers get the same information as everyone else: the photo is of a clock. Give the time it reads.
2:55
